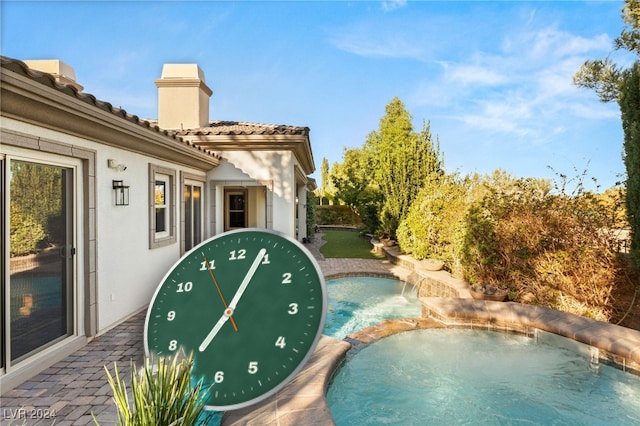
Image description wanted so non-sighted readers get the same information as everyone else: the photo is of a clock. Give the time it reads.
7:03:55
